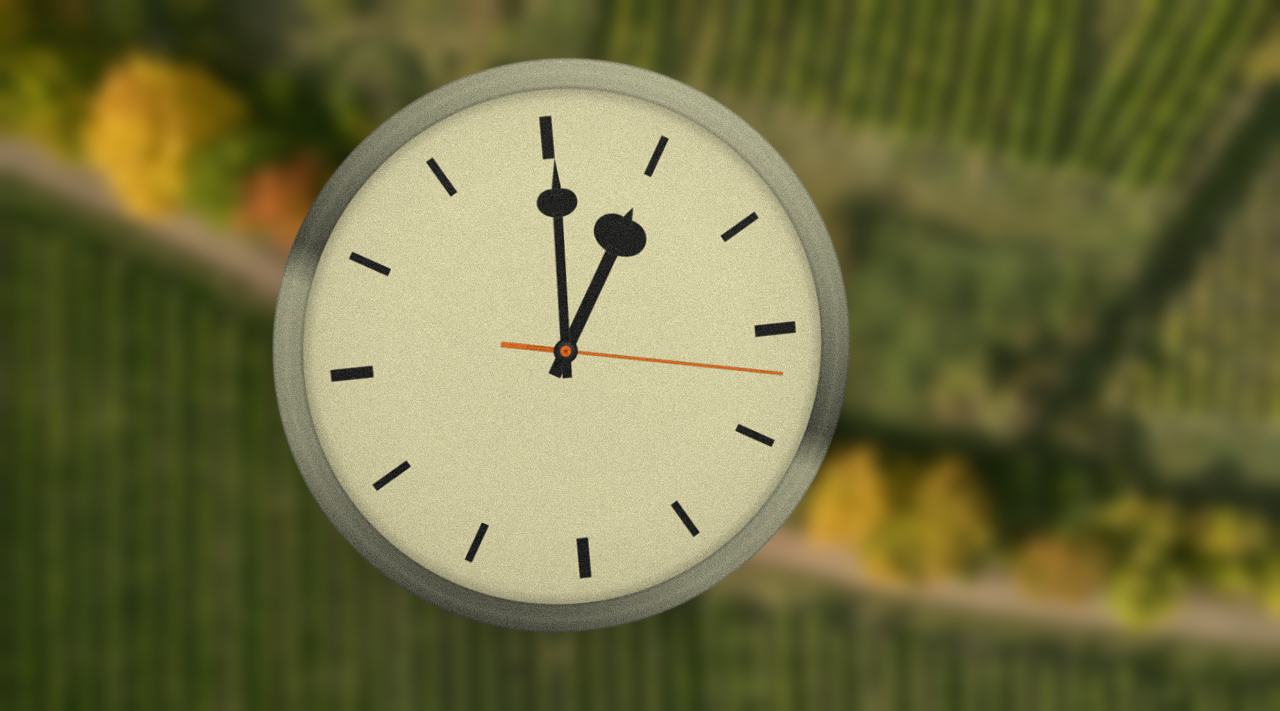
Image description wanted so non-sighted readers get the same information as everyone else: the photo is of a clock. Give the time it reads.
1:00:17
